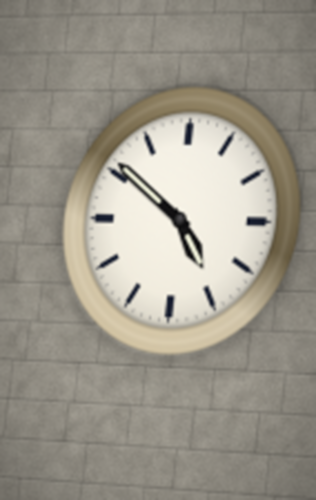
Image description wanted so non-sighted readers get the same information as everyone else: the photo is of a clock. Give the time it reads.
4:51
